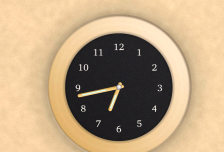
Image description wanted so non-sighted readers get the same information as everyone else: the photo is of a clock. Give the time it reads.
6:43
